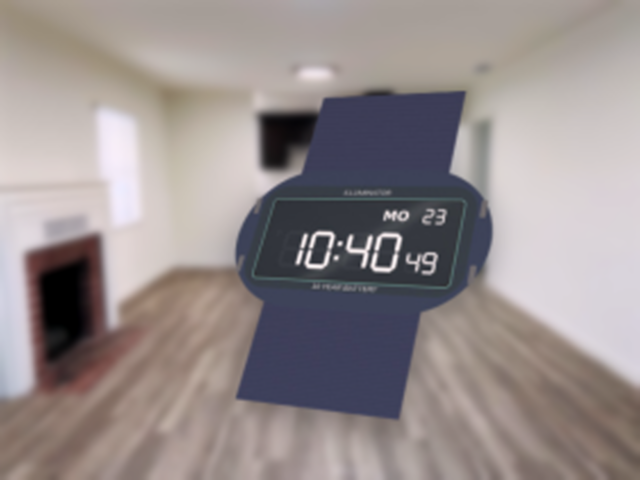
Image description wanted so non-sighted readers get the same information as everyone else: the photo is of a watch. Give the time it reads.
10:40:49
